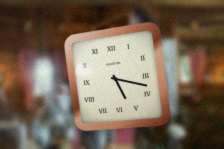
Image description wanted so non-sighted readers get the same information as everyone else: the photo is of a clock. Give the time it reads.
5:18
